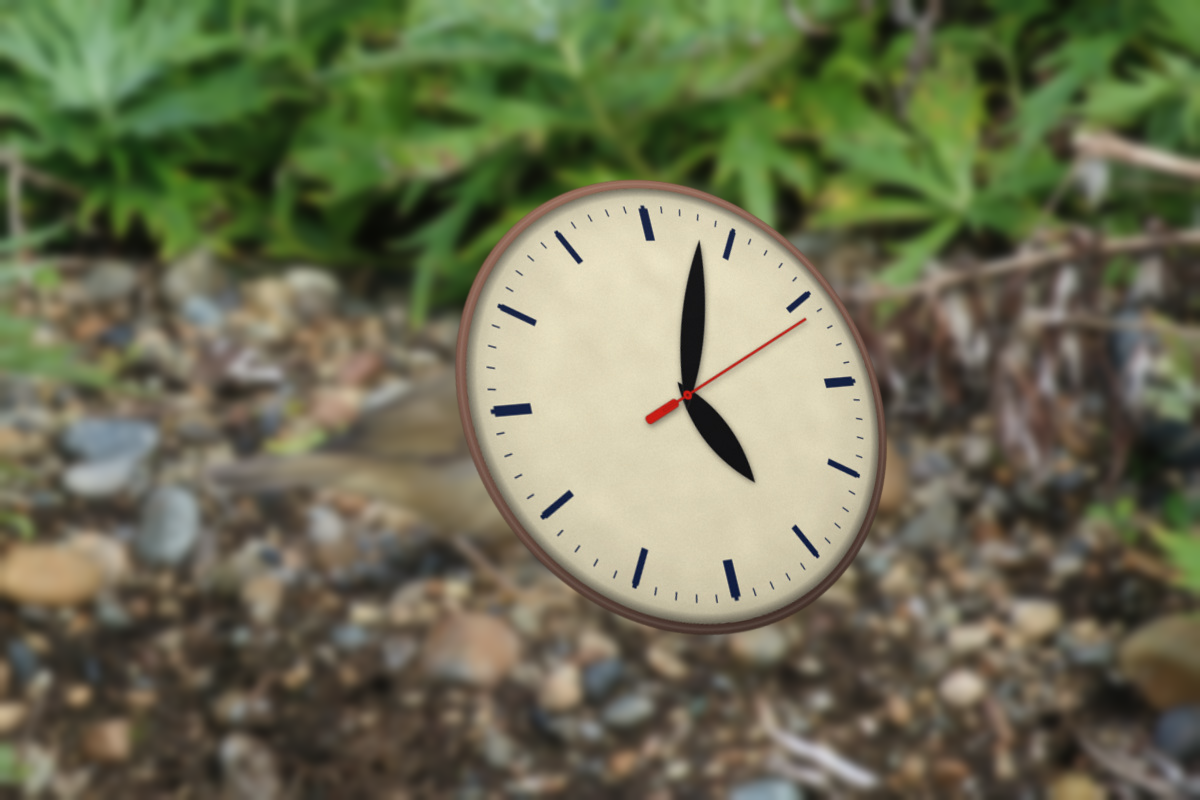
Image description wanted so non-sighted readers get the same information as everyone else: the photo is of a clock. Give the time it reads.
5:03:11
